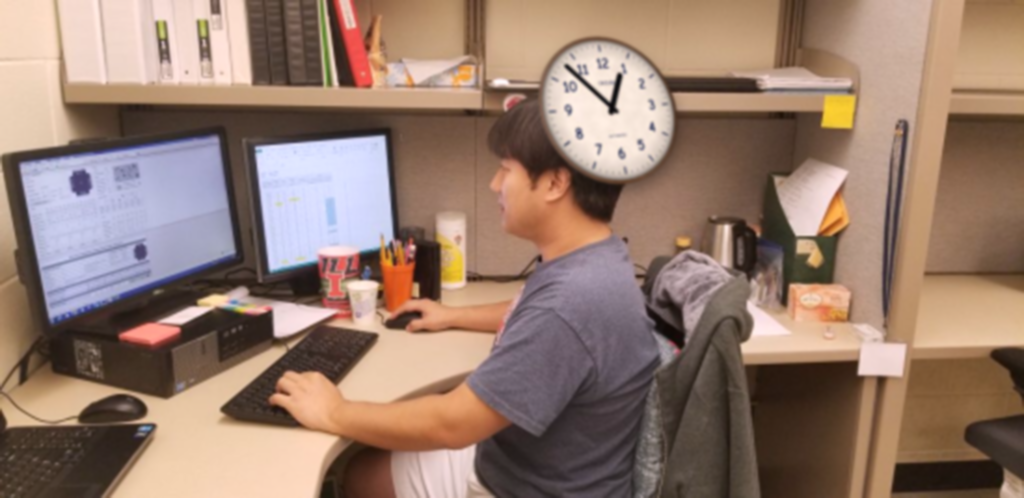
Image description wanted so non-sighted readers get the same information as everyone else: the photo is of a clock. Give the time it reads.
12:53
